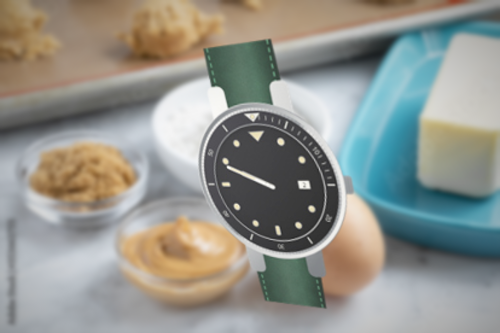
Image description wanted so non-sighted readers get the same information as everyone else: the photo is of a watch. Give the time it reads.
9:49
